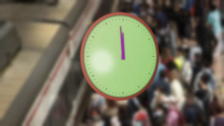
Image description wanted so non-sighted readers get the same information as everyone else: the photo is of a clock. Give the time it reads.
11:59
